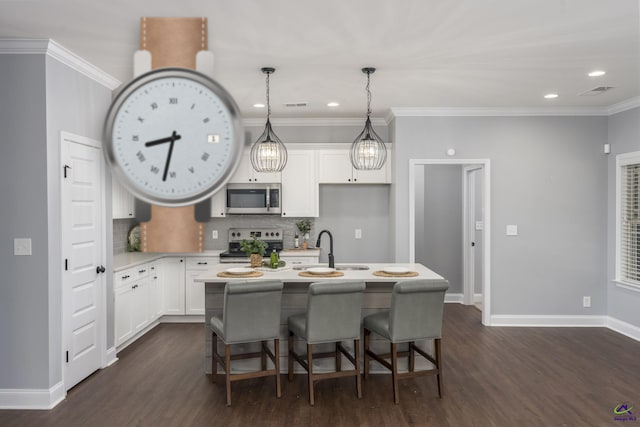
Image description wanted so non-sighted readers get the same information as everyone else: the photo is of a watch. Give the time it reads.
8:32
